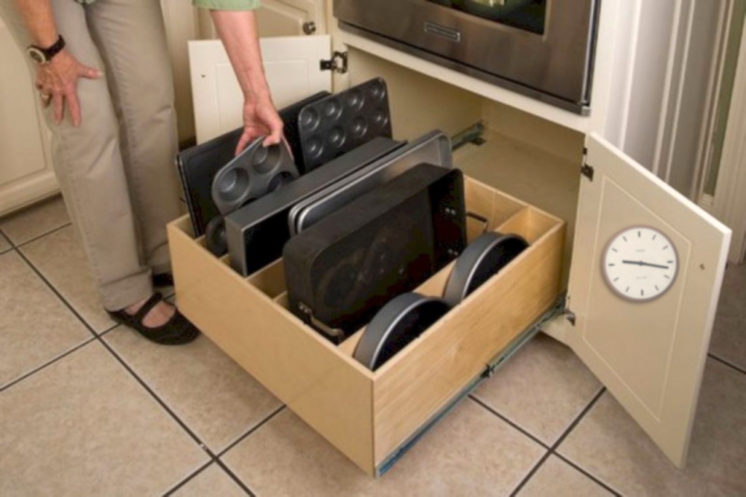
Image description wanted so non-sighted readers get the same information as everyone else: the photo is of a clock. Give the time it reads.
9:17
